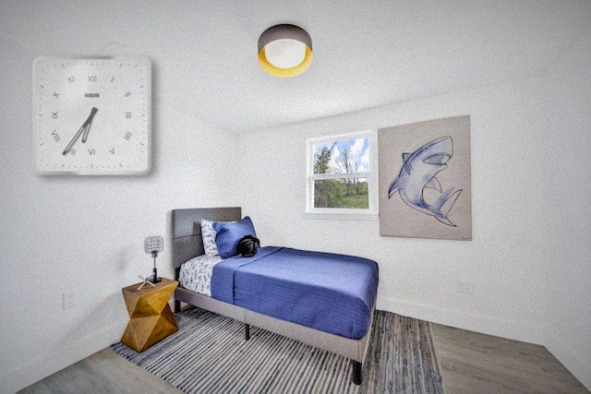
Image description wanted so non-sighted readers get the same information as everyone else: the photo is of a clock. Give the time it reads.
6:36
